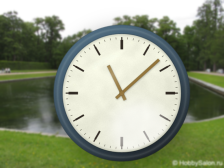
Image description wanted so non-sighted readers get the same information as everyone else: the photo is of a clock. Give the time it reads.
11:08
